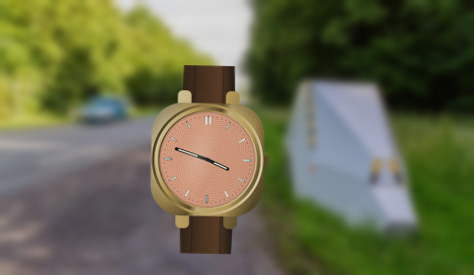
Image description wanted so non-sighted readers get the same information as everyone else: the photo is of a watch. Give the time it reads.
3:48
